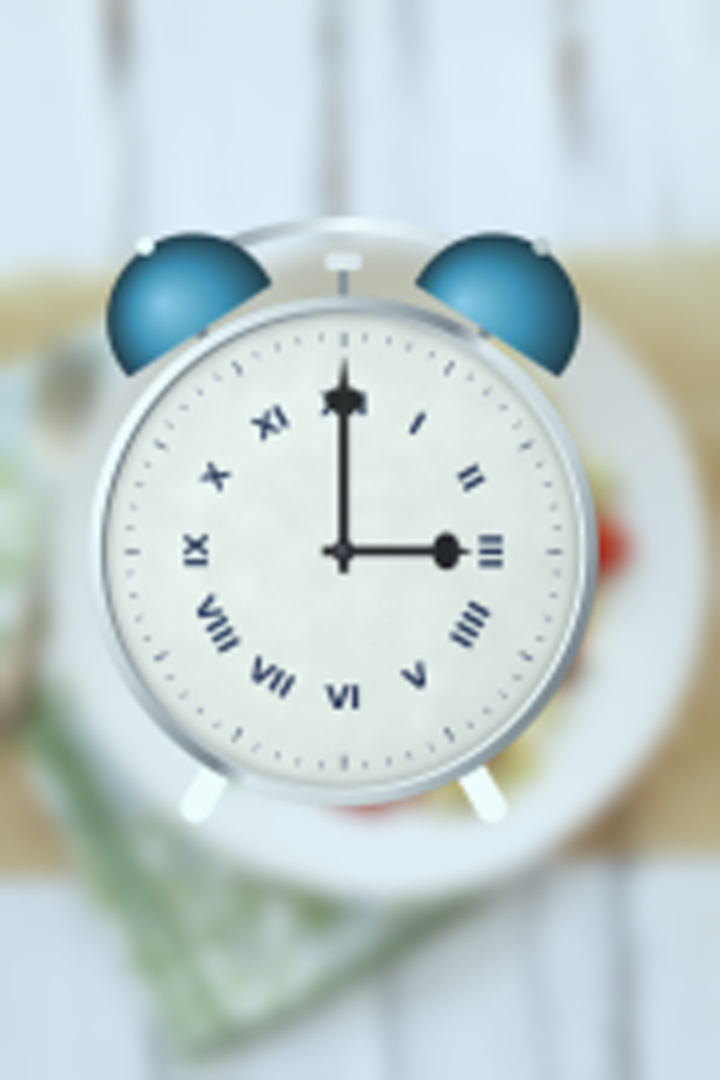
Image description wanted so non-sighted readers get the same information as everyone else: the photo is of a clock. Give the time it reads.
3:00
